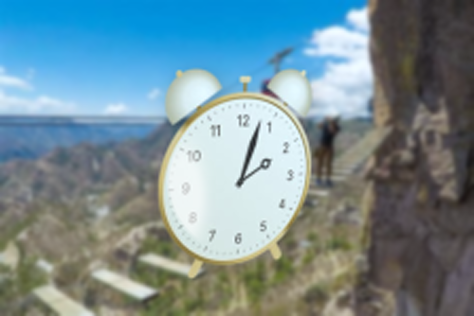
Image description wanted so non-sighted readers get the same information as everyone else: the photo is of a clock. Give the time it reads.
2:03
